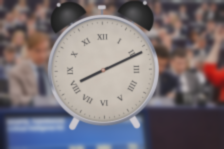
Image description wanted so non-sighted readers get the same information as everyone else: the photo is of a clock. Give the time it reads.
8:11
